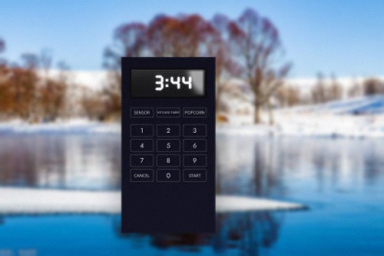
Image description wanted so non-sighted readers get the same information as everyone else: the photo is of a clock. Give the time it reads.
3:44
